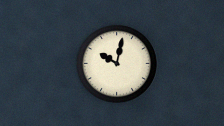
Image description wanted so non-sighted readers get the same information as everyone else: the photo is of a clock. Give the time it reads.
10:02
